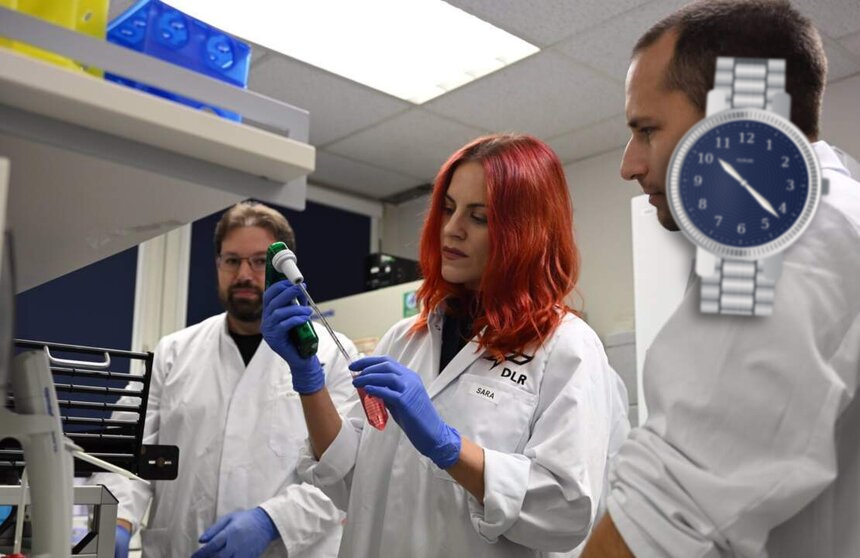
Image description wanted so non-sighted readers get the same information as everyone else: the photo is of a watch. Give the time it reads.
10:22
